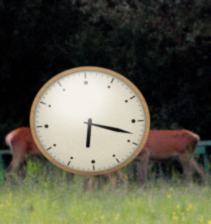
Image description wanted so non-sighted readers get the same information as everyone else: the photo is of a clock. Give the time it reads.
6:18
